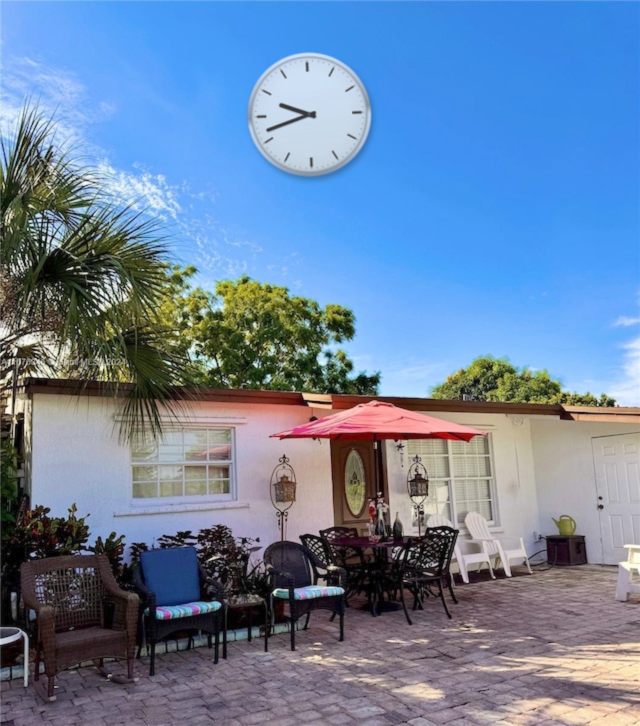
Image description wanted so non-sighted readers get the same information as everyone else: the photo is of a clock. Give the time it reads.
9:42
